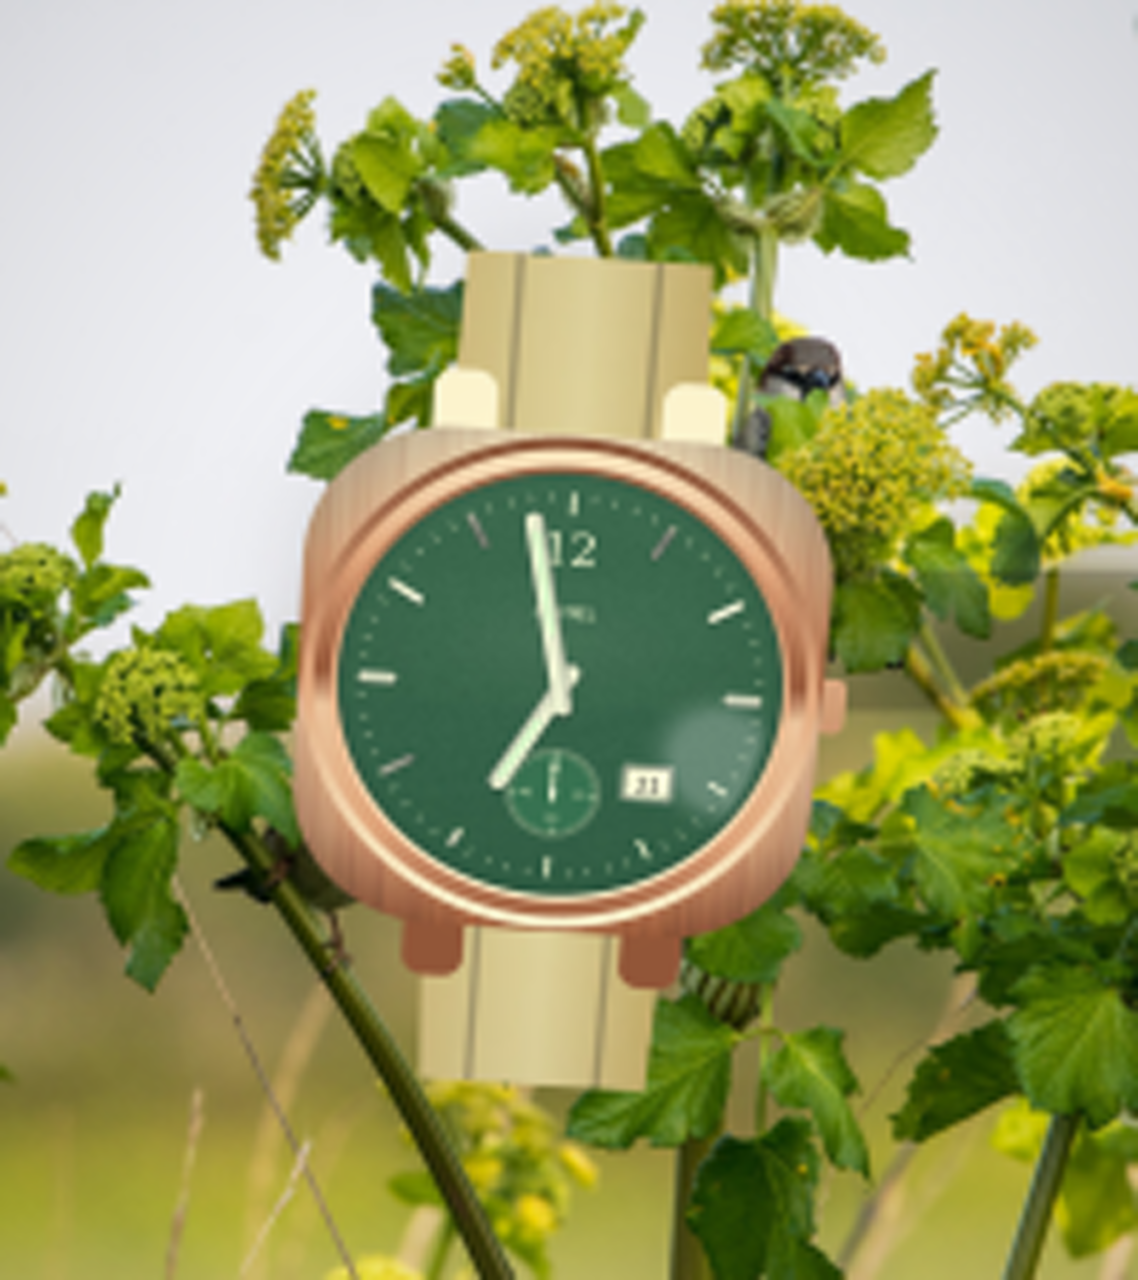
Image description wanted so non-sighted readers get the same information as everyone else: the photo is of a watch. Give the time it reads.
6:58
